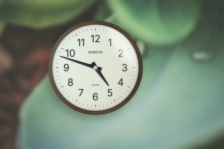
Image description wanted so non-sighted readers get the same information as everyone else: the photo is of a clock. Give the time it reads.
4:48
